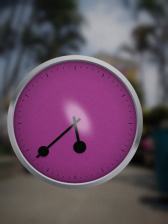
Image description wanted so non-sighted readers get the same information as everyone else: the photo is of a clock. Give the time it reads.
5:38
